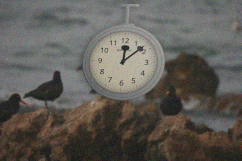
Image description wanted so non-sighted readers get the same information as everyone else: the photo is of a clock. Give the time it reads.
12:08
